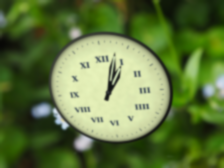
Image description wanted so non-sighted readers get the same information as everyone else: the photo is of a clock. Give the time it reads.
1:03
